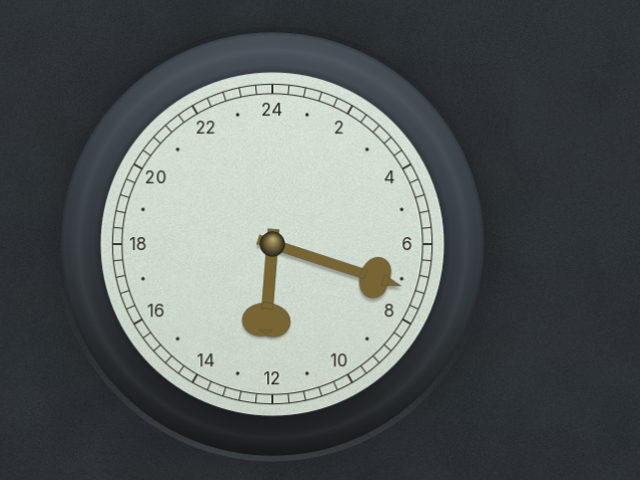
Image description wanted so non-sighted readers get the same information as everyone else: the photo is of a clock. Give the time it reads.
12:18
